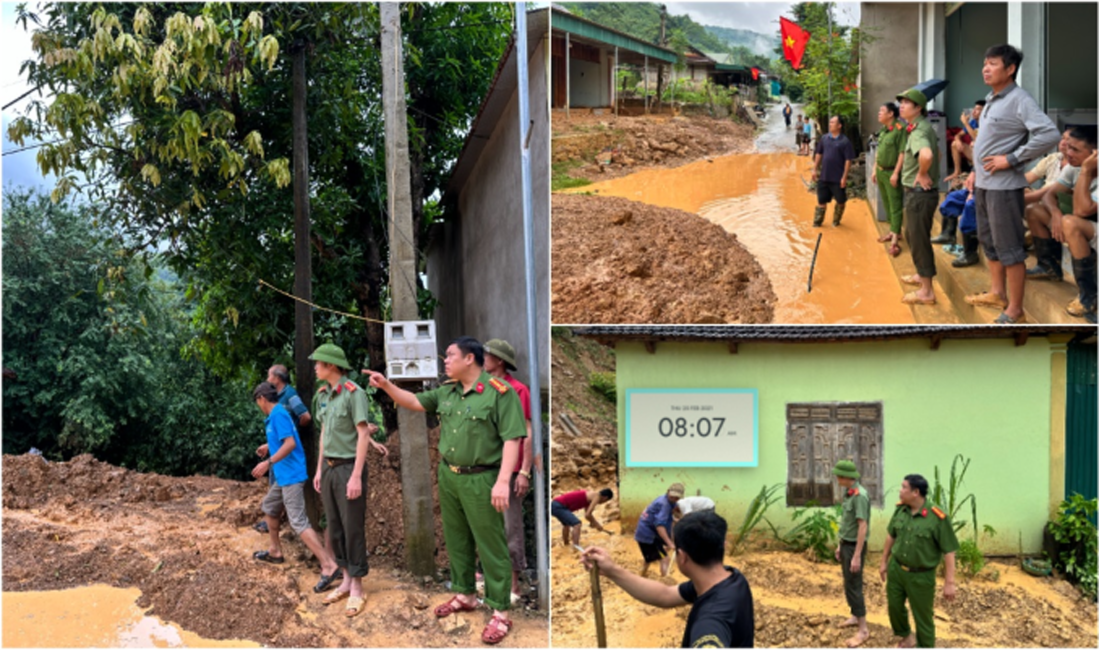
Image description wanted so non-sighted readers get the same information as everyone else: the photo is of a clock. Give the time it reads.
8:07
